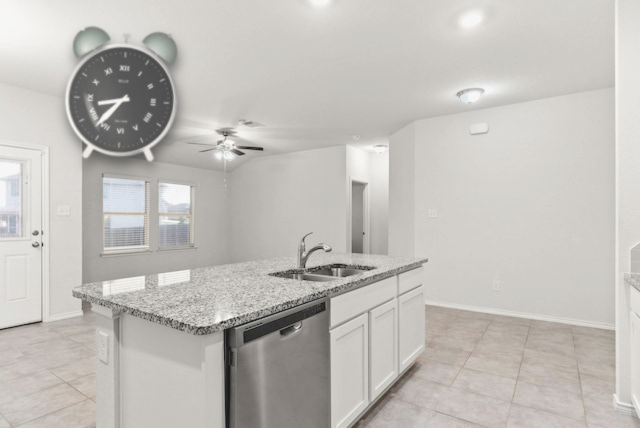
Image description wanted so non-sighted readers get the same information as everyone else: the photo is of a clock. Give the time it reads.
8:37
